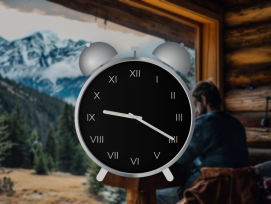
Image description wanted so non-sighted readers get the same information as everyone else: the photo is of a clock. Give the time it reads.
9:20
